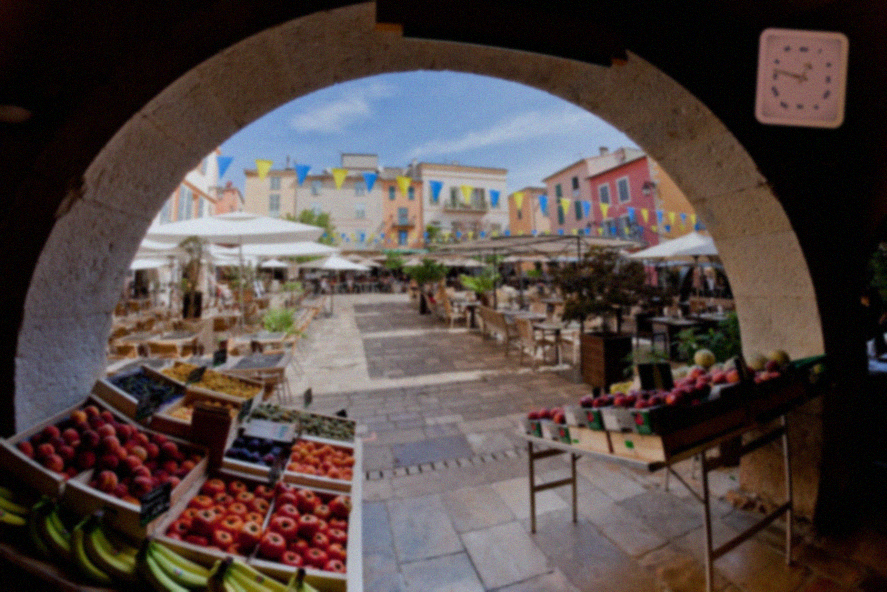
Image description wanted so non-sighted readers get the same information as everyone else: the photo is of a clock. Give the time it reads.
12:47
